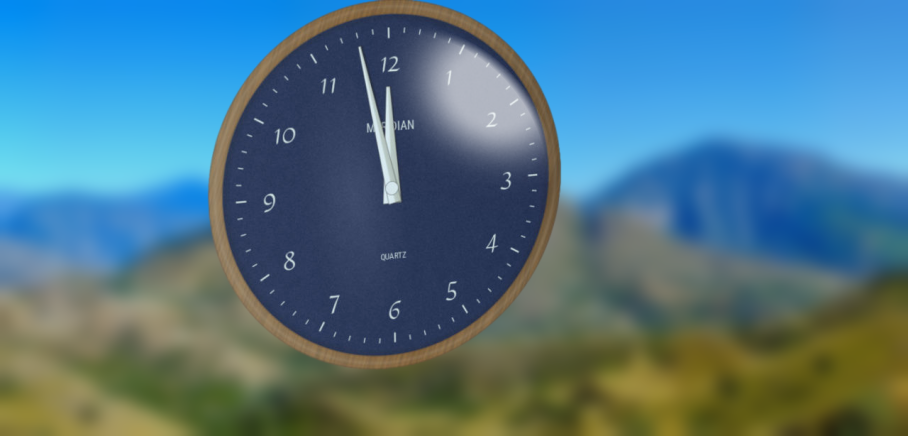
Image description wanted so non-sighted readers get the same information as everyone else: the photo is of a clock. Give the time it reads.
11:58
